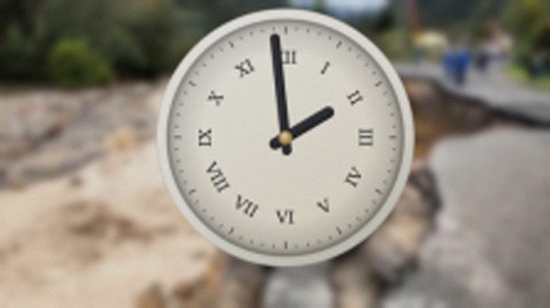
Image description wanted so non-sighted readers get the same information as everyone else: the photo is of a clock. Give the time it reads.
1:59
